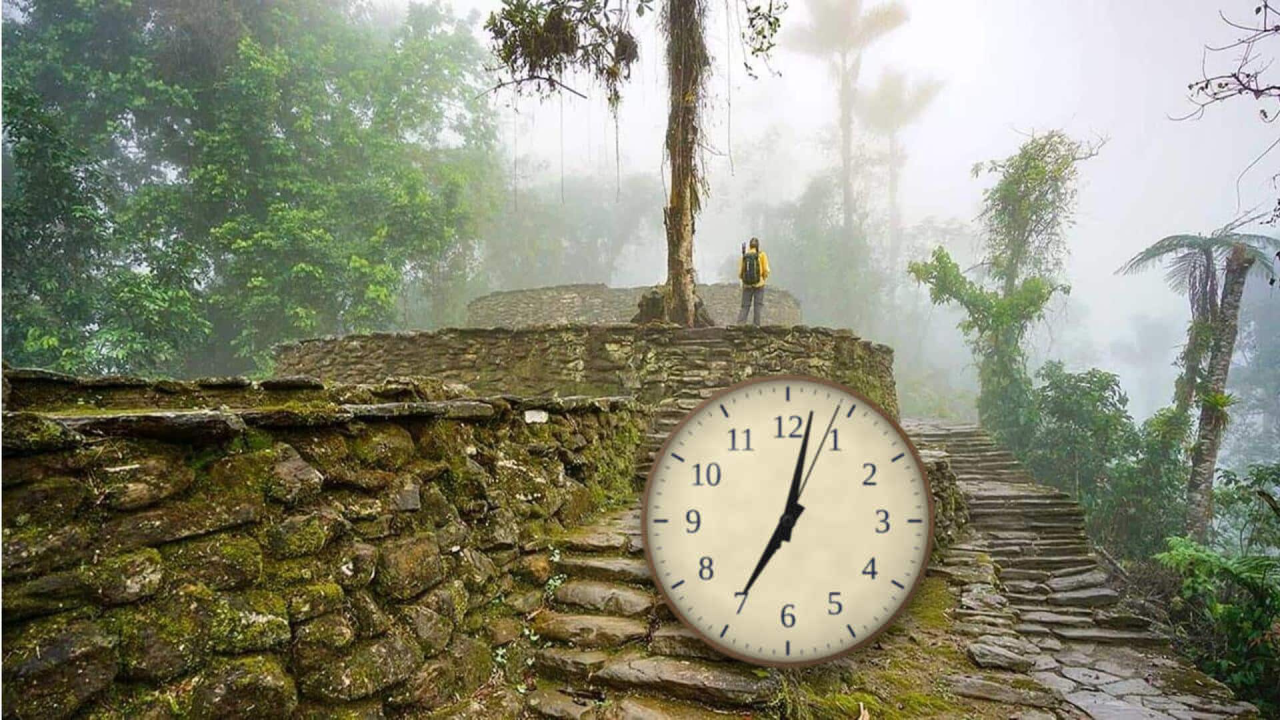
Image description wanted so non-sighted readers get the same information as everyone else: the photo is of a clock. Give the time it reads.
7:02:04
